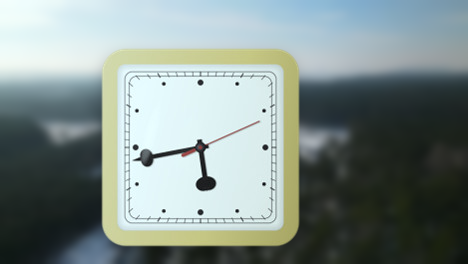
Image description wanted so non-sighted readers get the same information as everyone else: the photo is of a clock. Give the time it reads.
5:43:11
